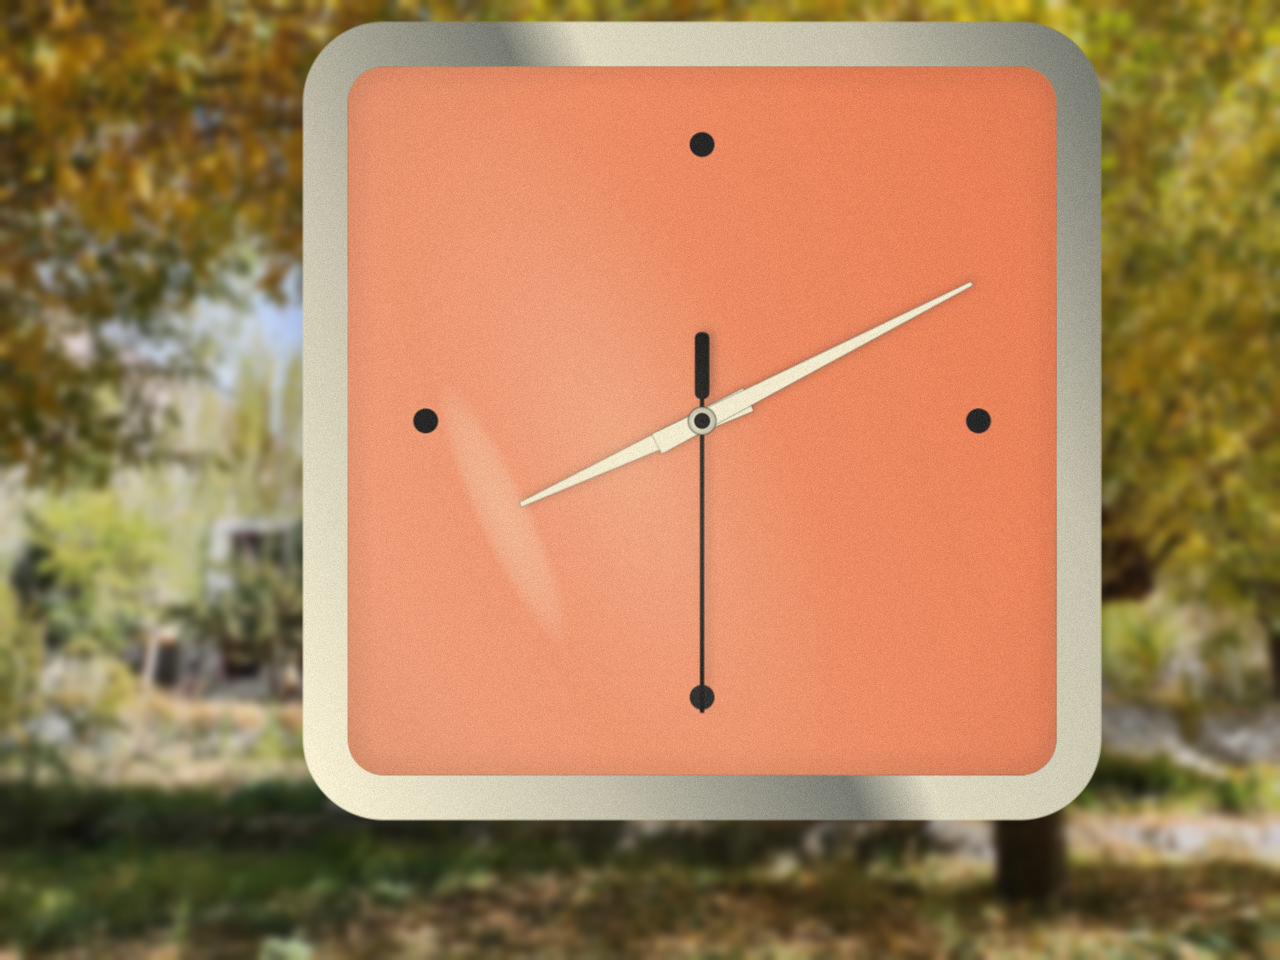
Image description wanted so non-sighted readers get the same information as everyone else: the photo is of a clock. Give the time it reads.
8:10:30
